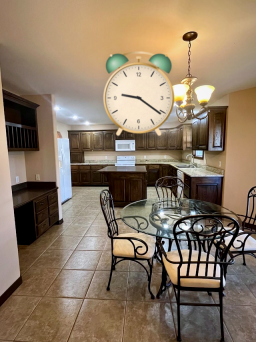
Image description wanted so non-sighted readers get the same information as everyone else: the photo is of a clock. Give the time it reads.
9:21
